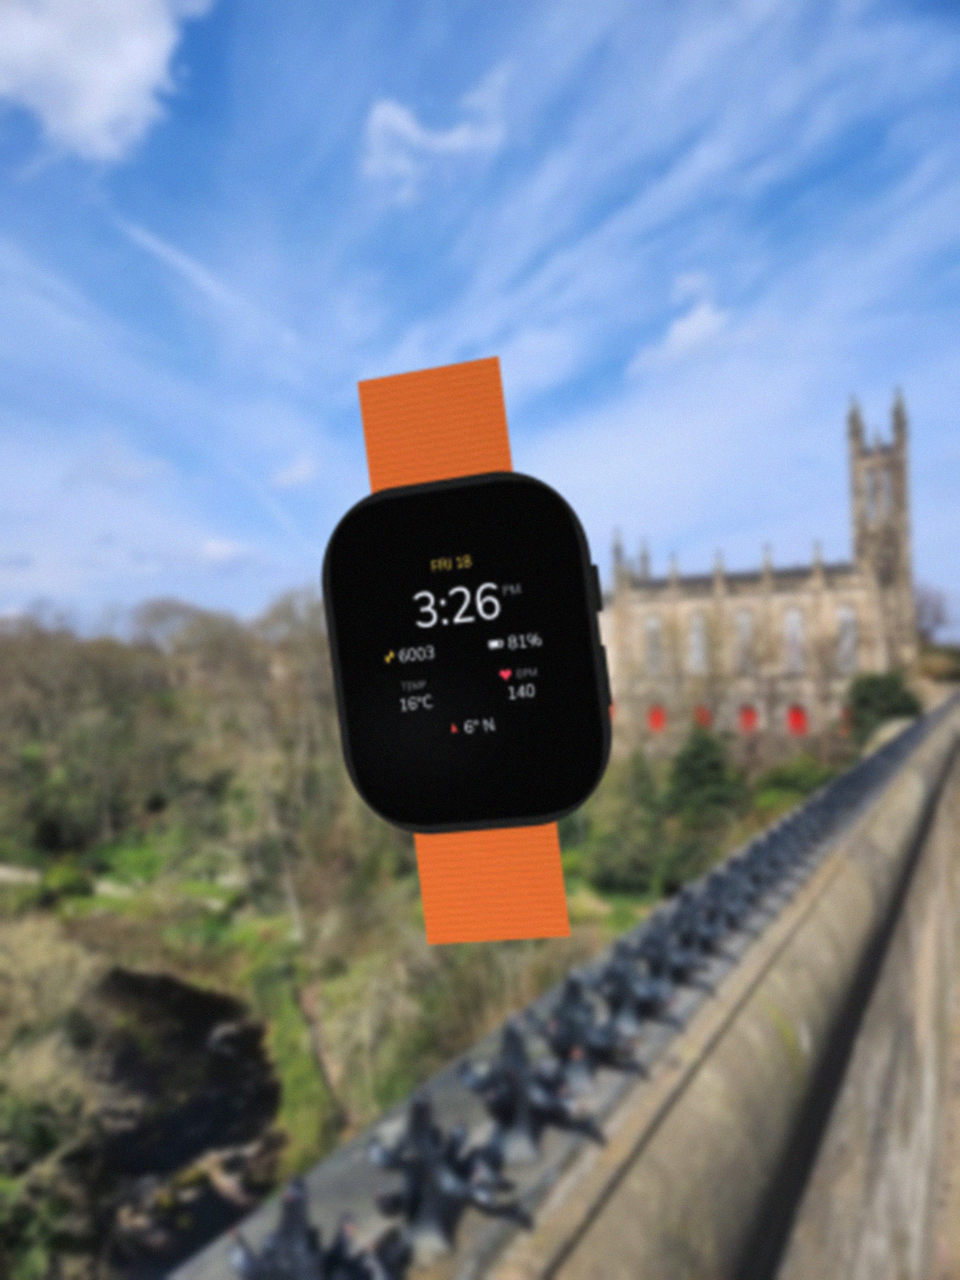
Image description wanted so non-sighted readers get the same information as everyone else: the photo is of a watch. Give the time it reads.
3:26
